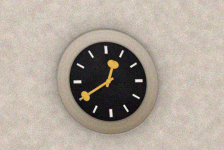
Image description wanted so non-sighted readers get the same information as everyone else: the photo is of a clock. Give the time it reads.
12:40
